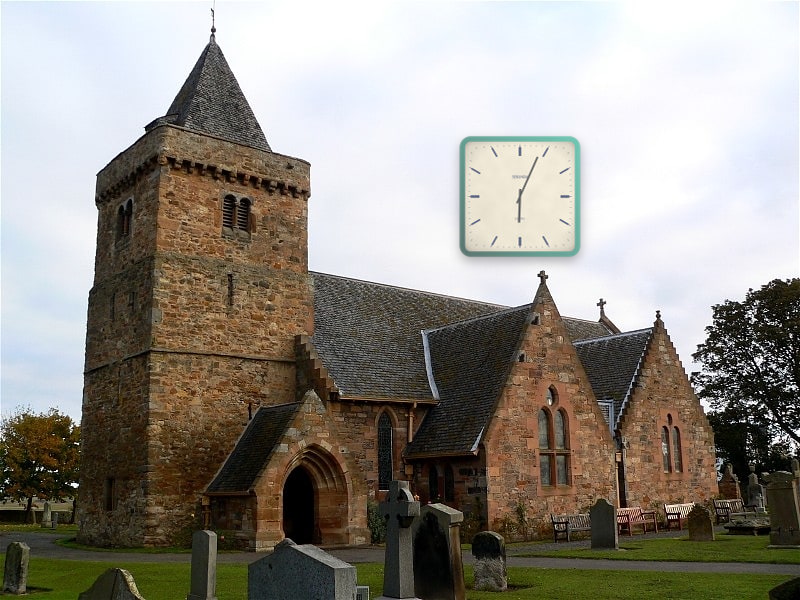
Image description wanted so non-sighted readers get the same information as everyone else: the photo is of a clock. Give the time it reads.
6:04
